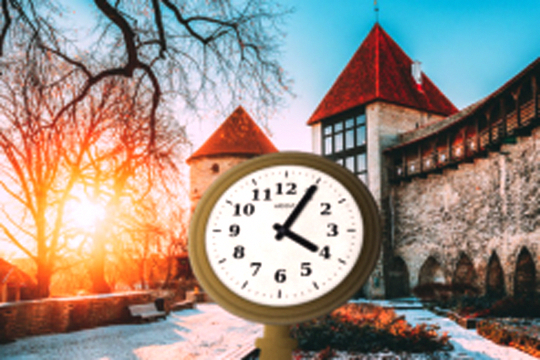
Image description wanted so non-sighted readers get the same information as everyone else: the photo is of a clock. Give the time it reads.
4:05
